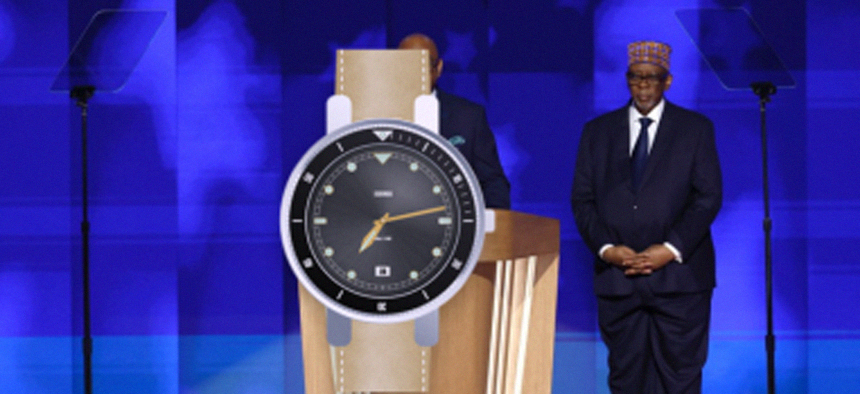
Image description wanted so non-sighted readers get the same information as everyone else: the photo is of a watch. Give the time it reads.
7:13
